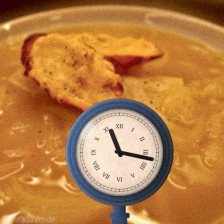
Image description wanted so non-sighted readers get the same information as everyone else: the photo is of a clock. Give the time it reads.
11:17
